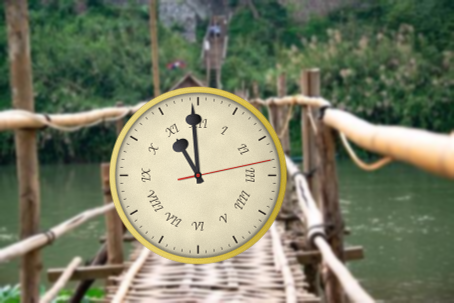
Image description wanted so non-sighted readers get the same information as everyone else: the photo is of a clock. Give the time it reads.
10:59:13
